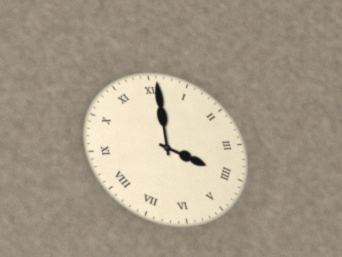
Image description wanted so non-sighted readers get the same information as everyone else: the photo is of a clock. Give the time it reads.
4:01
